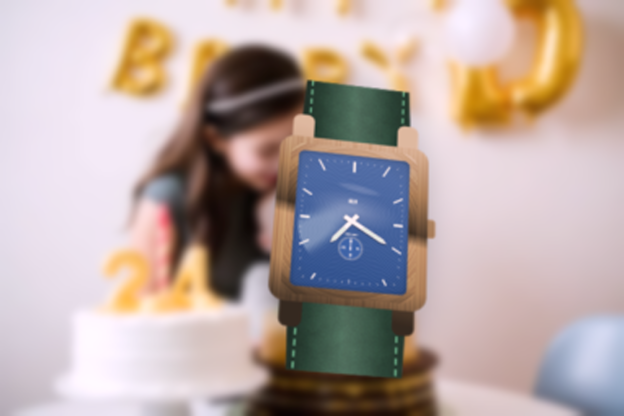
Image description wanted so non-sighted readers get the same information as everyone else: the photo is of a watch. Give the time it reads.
7:20
